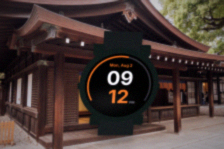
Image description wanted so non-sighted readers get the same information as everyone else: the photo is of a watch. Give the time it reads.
9:12
